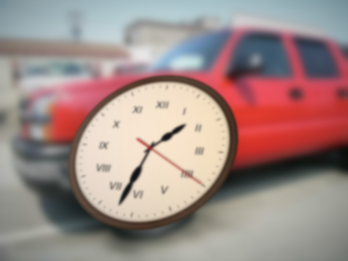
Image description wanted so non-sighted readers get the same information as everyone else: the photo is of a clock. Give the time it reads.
1:32:20
